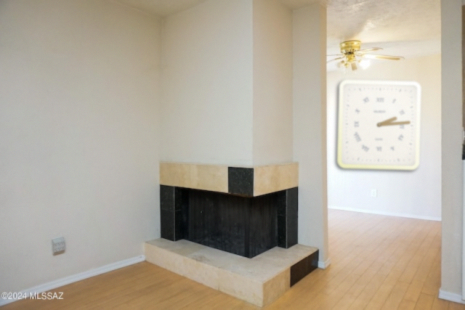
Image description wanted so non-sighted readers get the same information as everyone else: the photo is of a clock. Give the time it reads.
2:14
